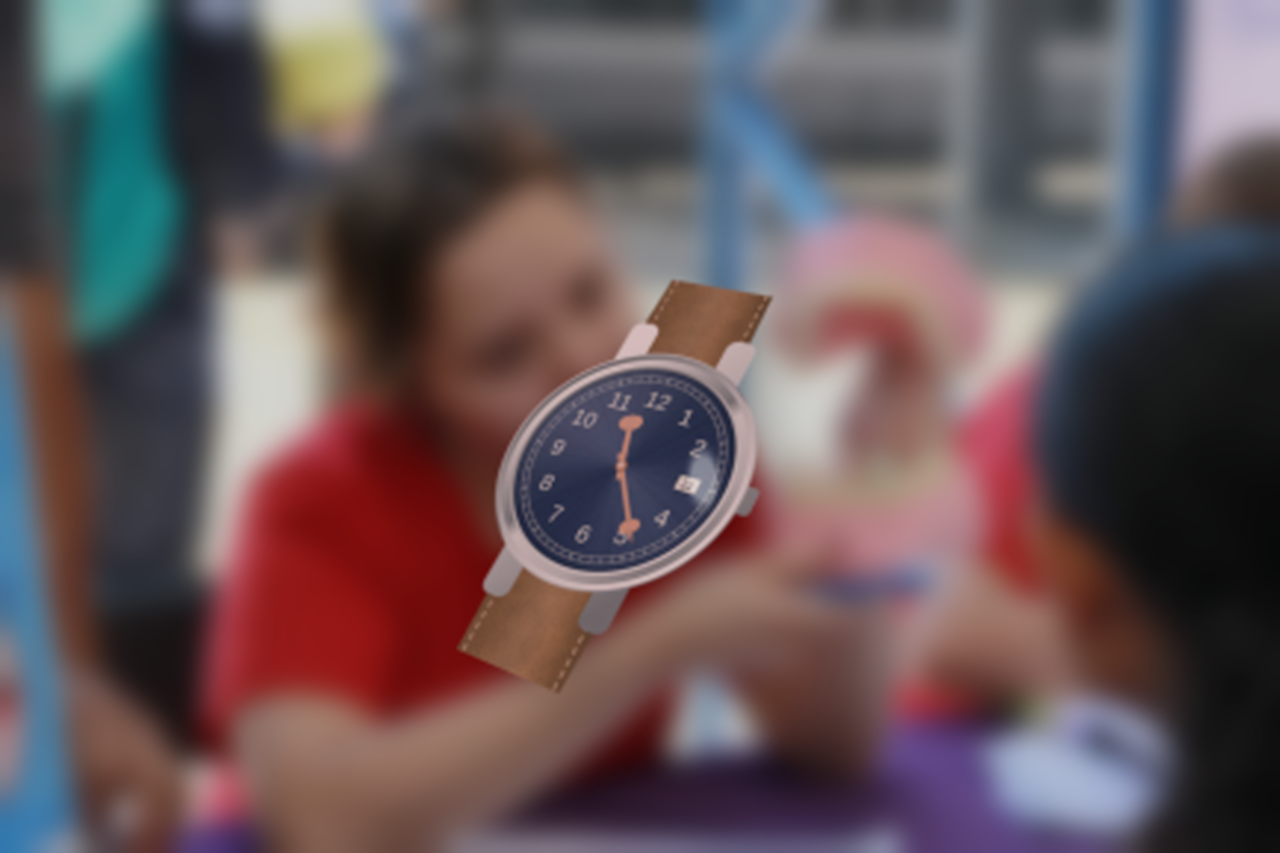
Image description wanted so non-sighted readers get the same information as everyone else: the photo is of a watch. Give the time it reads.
11:24
